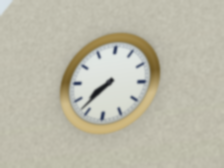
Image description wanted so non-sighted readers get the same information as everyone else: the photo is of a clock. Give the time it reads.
7:37
